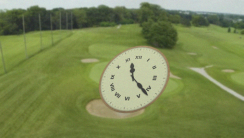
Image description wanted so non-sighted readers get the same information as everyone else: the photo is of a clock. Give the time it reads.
11:22
